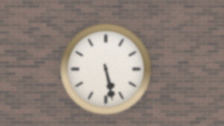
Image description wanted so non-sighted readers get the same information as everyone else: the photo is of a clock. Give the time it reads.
5:28
